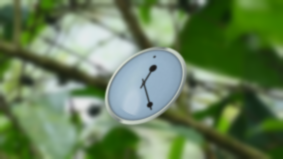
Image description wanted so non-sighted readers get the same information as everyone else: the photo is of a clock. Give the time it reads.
12:24
